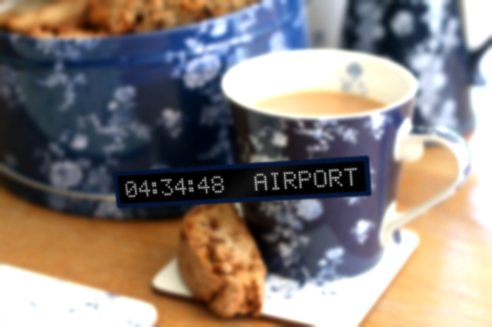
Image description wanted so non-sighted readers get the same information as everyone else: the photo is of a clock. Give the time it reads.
4:34:48
